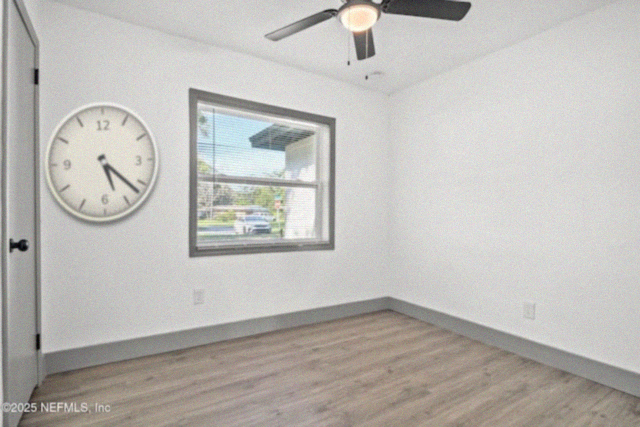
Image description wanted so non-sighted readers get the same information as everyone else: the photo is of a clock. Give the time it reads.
5:22
